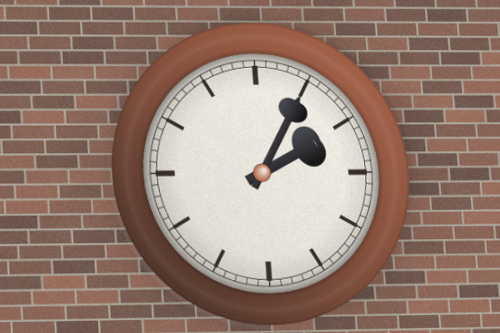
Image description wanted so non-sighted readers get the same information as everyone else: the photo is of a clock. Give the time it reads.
2:05
